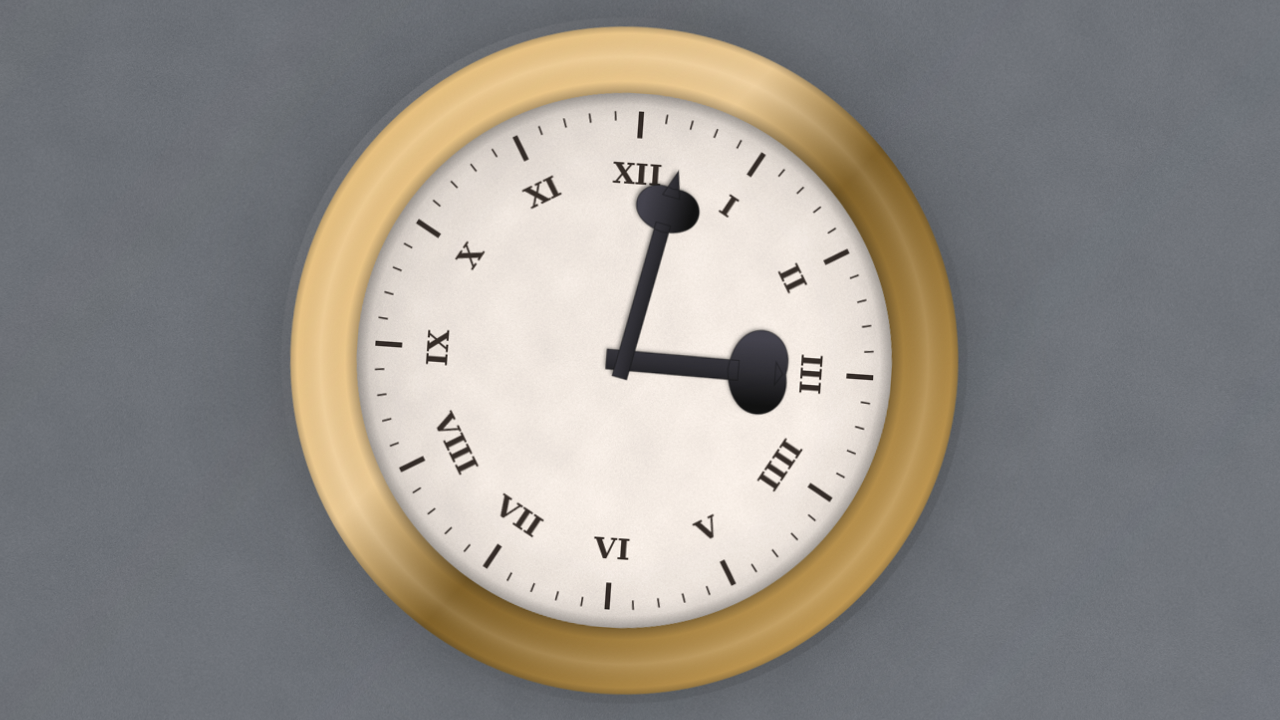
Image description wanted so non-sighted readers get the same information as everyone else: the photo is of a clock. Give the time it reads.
3:02
